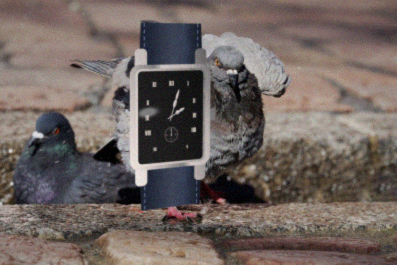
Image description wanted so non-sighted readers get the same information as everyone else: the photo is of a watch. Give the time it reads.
2:03
